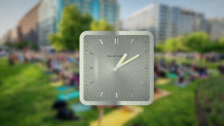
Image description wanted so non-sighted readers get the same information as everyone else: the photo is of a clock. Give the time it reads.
1:10
